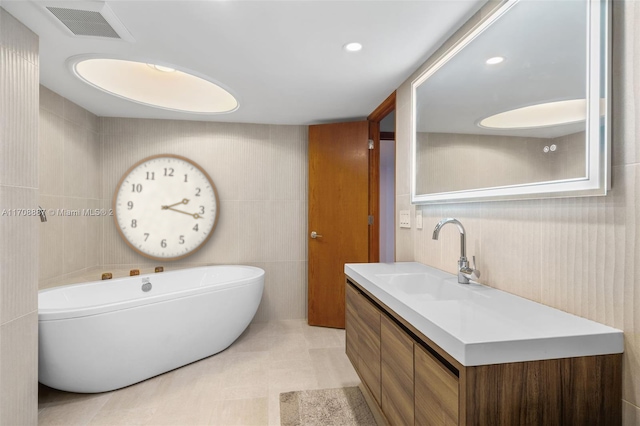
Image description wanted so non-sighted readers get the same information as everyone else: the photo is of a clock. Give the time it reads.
2:17
